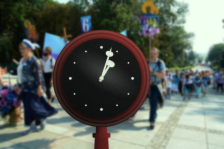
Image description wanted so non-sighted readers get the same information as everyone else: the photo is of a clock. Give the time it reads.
1:03
